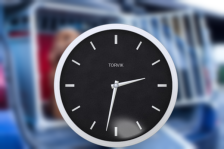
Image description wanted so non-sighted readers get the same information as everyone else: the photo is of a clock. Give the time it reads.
2:32
